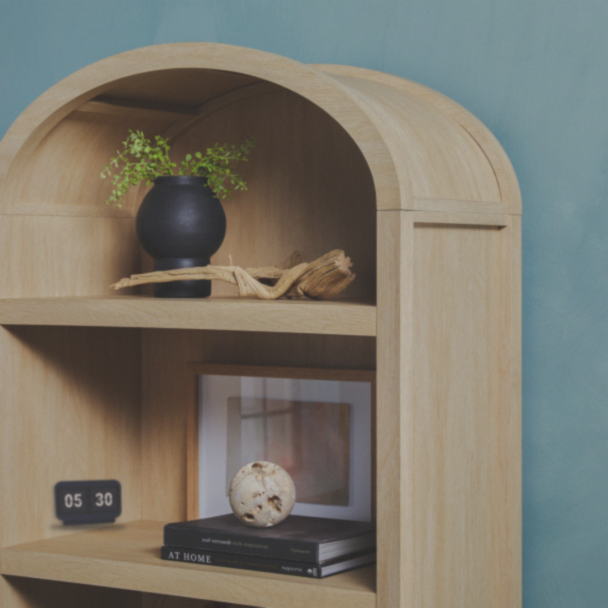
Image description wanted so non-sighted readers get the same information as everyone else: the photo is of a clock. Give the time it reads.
5:30
